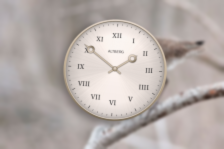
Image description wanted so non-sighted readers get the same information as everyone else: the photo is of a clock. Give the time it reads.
1:51
